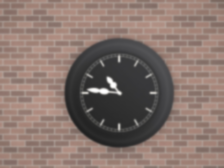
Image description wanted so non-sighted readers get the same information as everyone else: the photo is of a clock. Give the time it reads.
10:46
